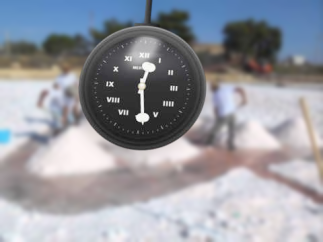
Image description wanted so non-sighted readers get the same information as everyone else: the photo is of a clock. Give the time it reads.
12:29
